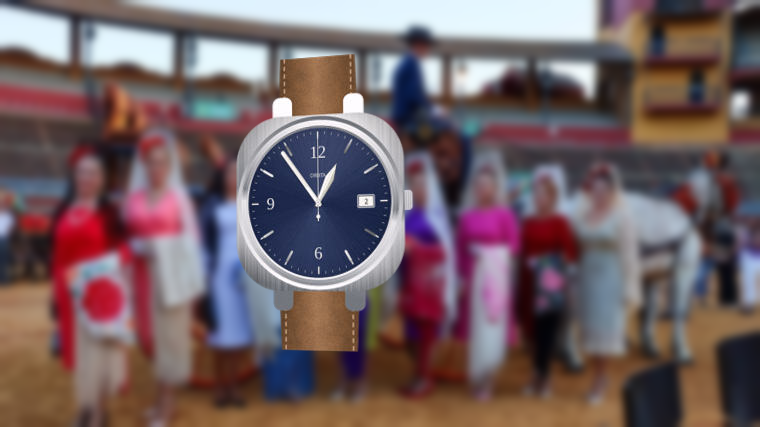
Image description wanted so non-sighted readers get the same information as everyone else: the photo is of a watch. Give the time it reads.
12:54:00
